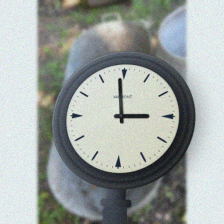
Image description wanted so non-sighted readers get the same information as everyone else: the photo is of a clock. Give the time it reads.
2:59
